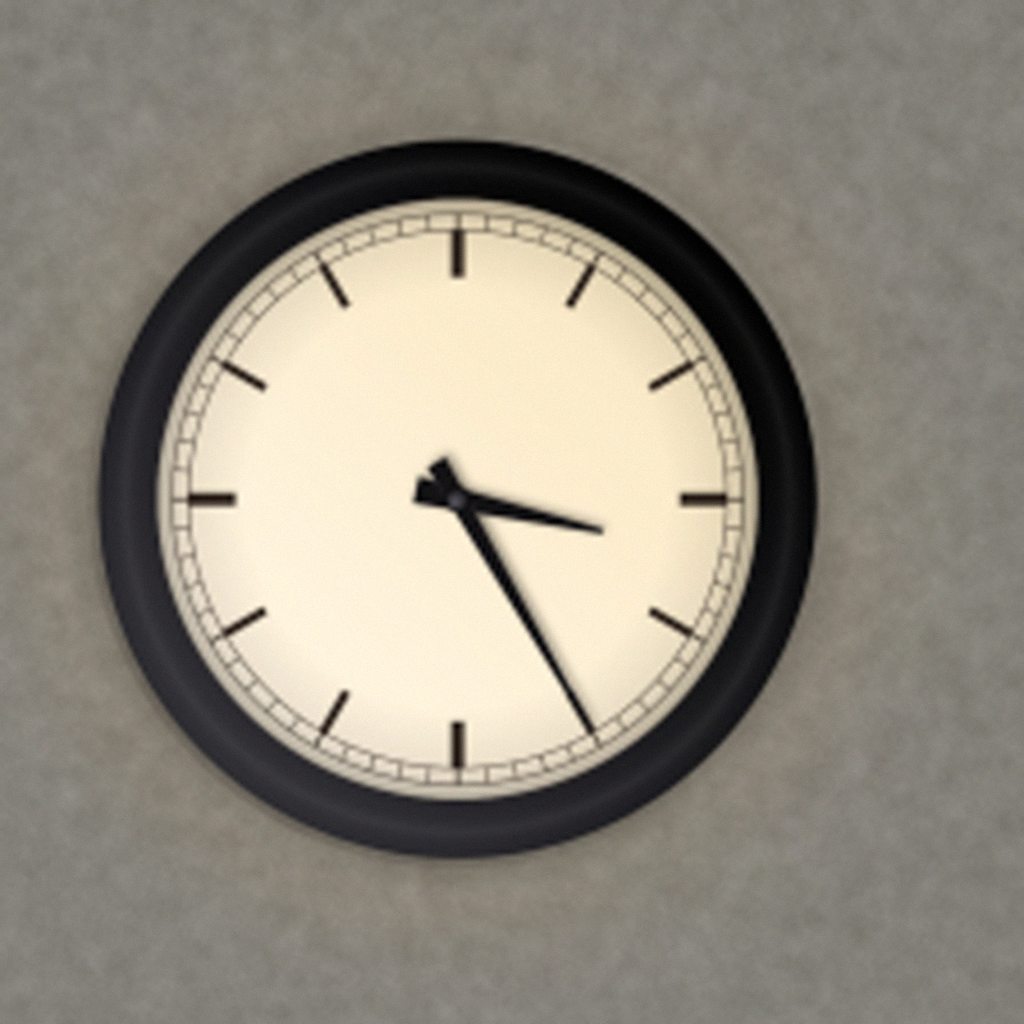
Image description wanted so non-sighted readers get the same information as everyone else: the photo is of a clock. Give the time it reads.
3:25
